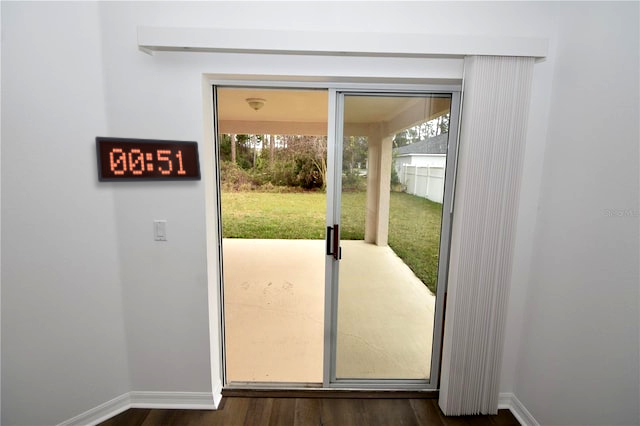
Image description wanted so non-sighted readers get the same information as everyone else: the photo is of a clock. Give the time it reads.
0:51
